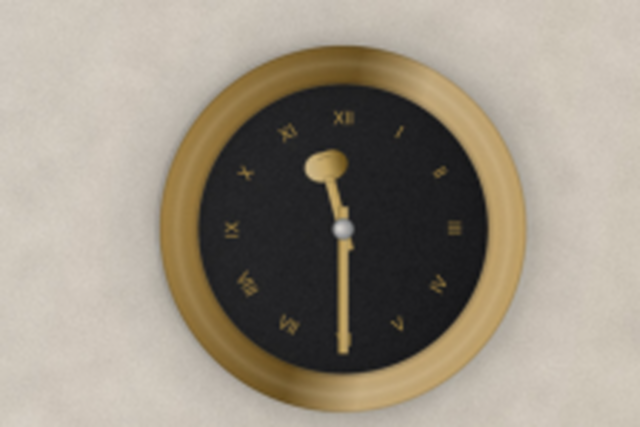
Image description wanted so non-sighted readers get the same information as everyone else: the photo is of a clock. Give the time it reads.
11:30
